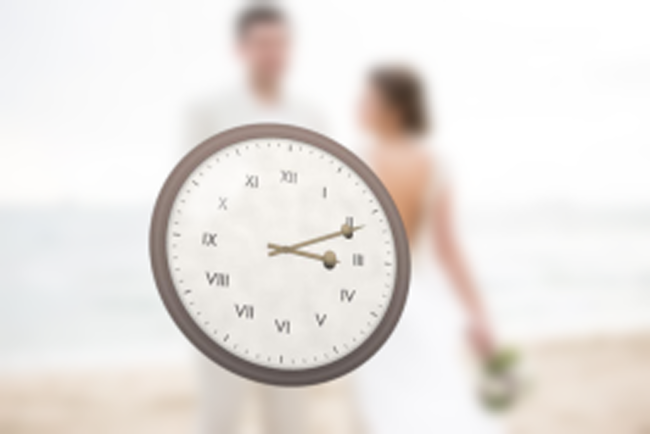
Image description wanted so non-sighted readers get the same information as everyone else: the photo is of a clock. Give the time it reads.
3:11
